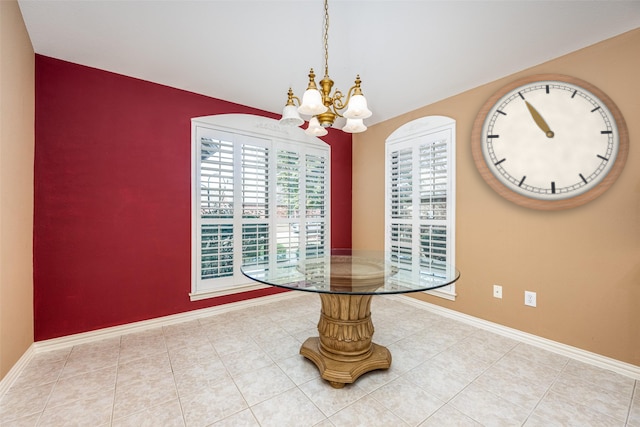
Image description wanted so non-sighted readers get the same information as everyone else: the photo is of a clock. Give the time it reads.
10:55
